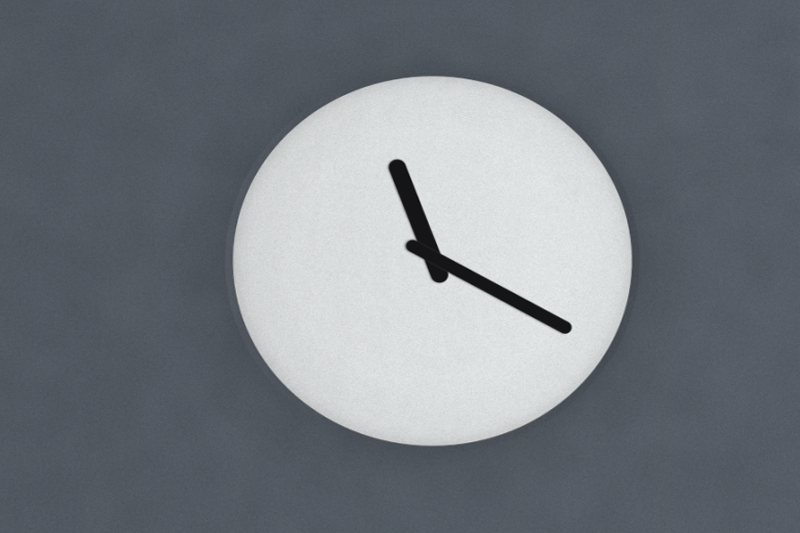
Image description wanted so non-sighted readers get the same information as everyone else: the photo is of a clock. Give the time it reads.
11:20
